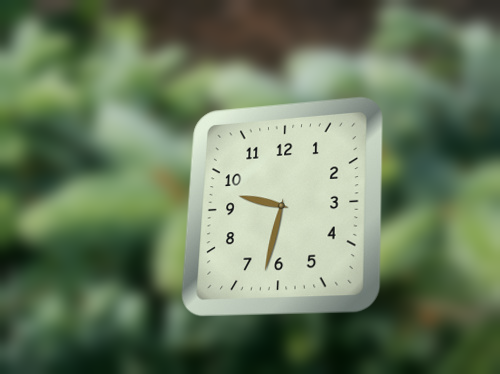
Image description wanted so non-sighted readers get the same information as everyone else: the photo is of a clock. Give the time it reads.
9:32
